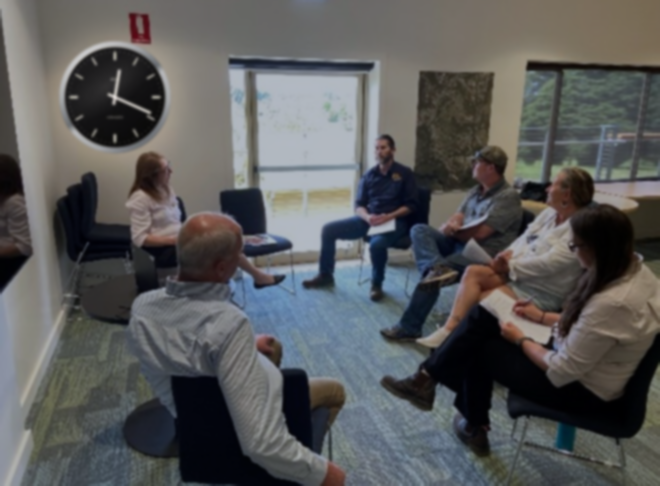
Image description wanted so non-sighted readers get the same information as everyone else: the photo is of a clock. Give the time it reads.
12:19
